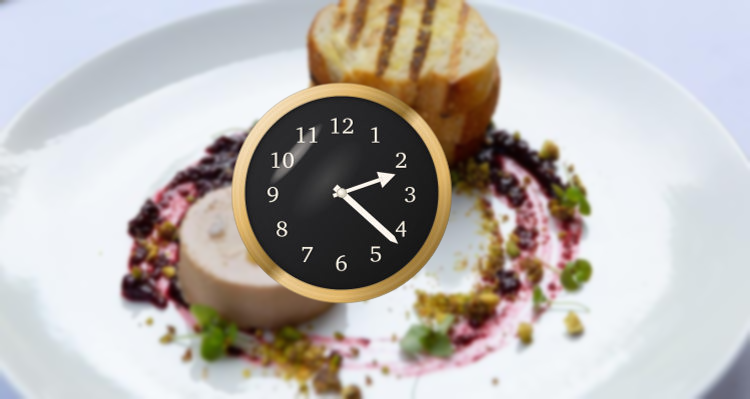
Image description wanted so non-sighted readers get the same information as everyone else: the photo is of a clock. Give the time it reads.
2:22
